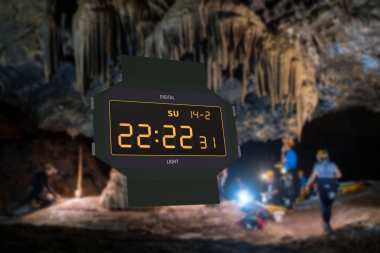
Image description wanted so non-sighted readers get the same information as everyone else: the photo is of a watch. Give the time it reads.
22:22:31
